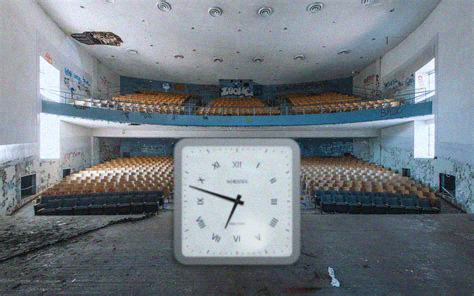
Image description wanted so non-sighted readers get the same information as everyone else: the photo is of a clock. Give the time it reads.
6:48
